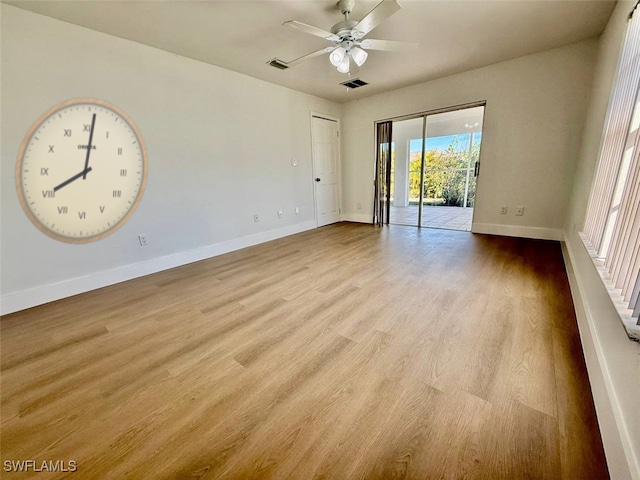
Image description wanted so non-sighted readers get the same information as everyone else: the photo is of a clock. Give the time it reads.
8:01
